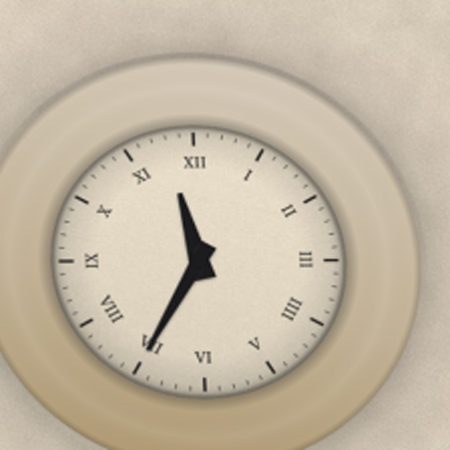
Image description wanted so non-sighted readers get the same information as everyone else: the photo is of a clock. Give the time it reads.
11:35
